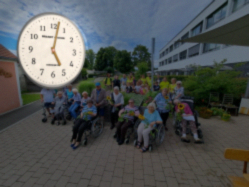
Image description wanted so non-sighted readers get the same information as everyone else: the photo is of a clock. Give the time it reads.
5:02
